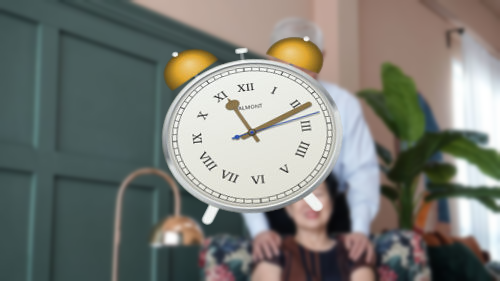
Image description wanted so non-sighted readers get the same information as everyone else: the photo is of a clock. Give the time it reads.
11:11:13
